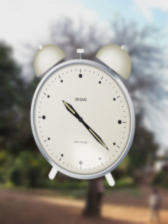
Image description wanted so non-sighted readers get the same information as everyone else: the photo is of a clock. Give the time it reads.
10:22
